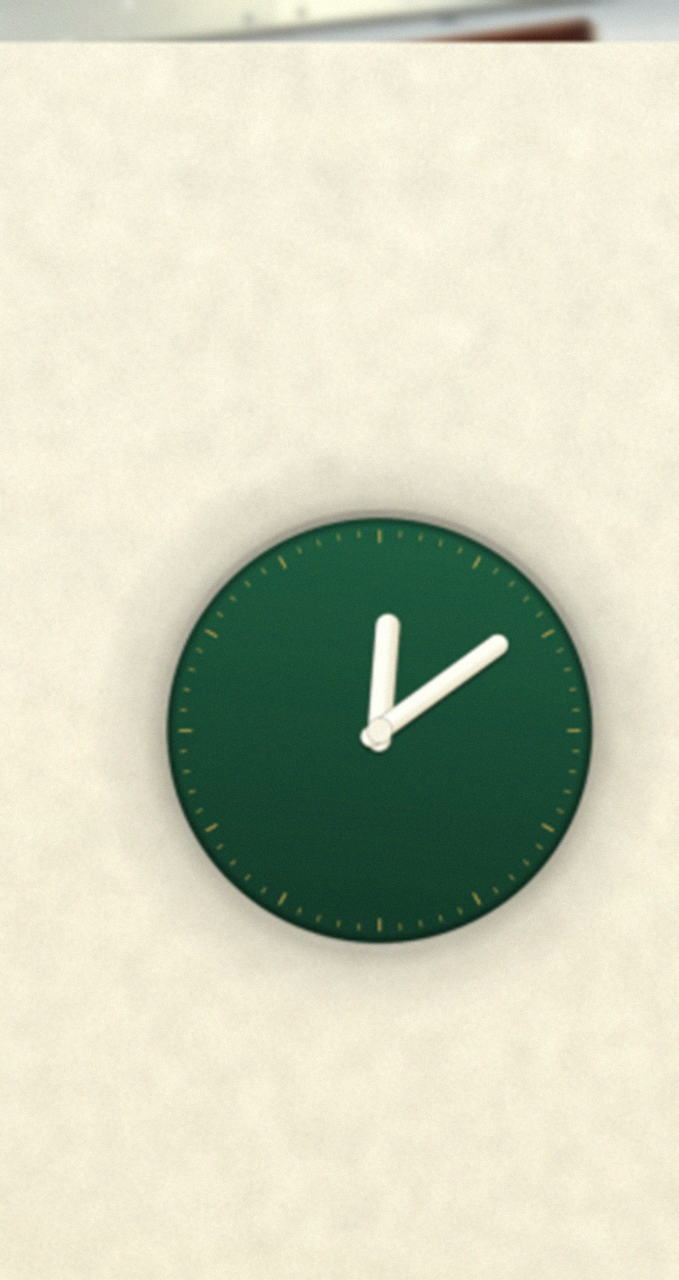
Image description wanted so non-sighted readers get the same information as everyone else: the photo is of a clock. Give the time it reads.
12:09
